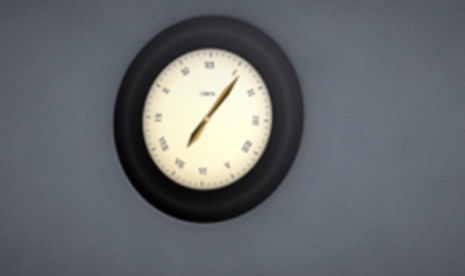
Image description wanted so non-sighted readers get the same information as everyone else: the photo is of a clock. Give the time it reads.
7:06
